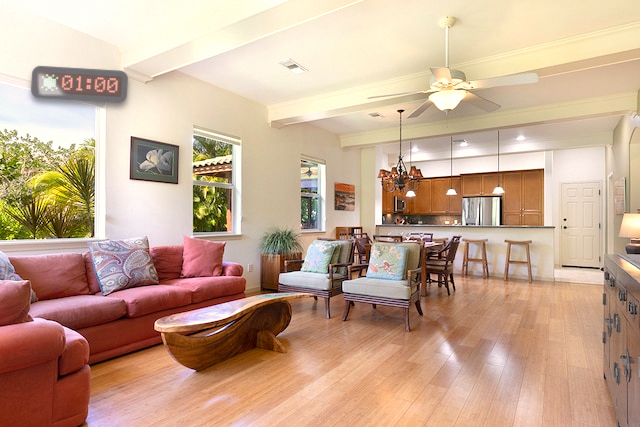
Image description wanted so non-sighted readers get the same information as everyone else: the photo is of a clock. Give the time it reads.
1:00
